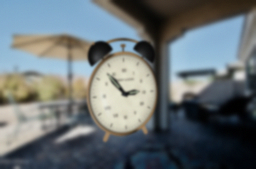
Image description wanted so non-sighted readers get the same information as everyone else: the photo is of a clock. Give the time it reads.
2:53
